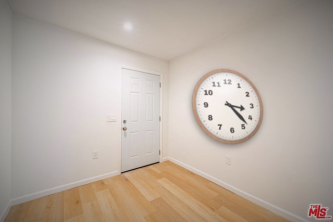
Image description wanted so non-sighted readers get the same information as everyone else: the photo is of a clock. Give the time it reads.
3:23
